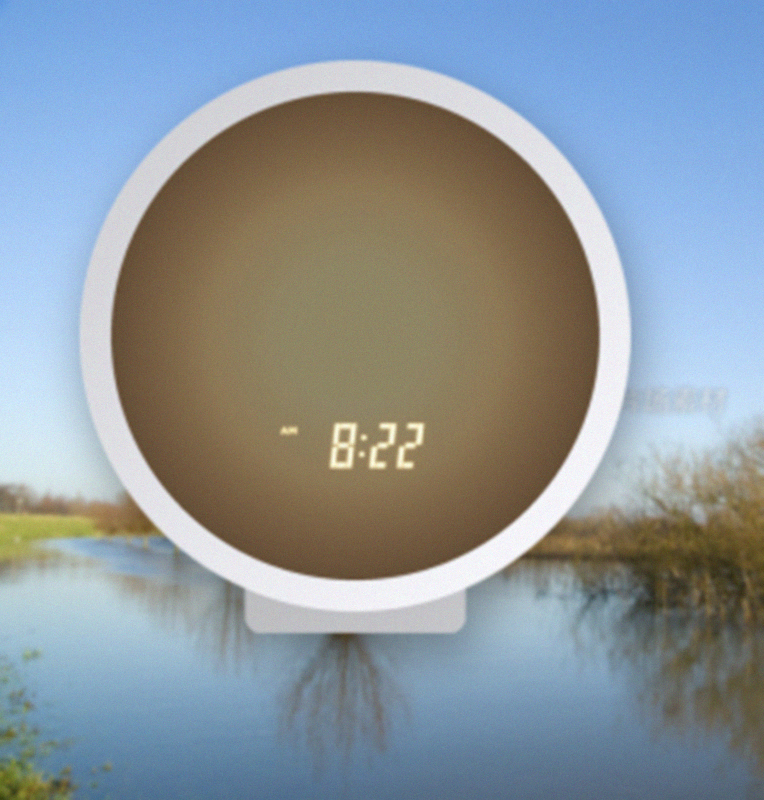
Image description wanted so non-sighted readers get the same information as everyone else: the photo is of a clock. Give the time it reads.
8:22
